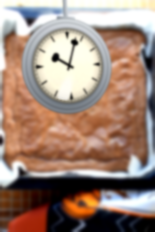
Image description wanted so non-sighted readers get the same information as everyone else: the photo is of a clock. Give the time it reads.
10:03
